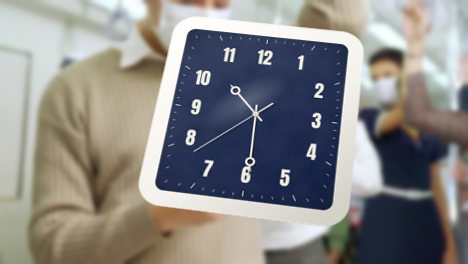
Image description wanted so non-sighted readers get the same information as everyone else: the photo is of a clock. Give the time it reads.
10:29:38
